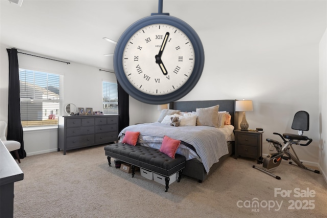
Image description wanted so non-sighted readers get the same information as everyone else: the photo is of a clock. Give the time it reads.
5:03
